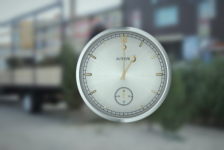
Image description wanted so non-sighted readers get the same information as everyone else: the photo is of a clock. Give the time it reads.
1:00
